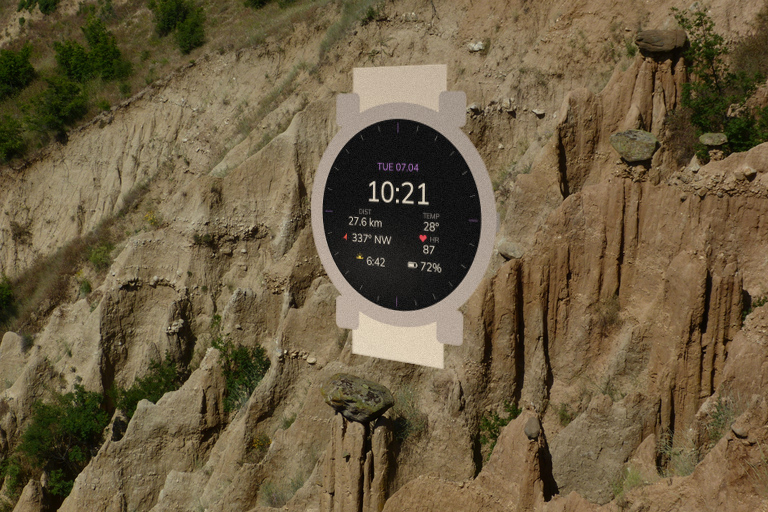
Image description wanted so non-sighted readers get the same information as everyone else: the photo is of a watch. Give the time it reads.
10:21
